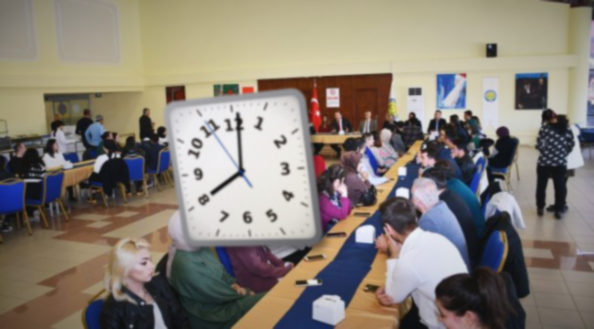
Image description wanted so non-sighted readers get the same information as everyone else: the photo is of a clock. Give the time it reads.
8:00:55
